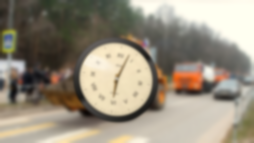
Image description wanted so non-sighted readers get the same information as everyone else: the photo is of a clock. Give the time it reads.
6:03
